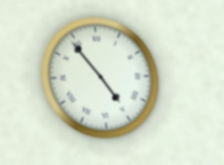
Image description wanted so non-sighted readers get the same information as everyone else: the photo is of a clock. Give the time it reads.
4:54
